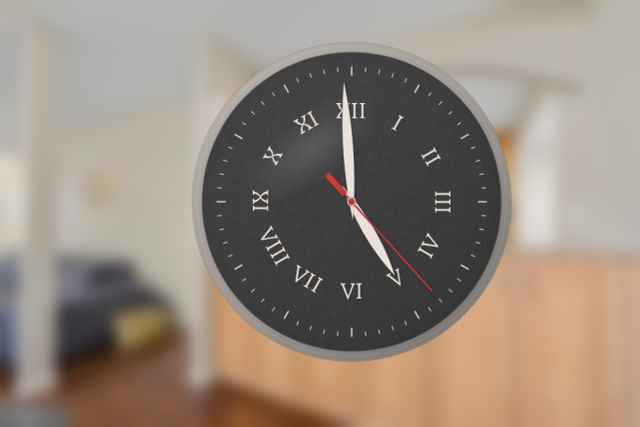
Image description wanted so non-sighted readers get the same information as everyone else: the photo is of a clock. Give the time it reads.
4:59:23
